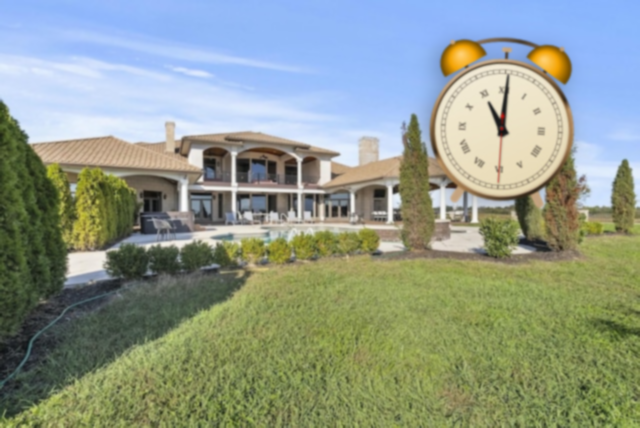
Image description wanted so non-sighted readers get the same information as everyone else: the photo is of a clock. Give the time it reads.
11:00:30
